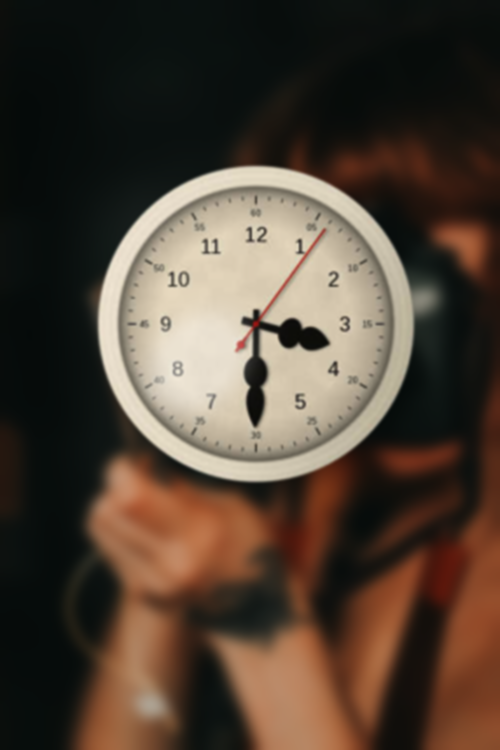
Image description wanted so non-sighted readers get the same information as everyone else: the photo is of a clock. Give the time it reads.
3:30:06
